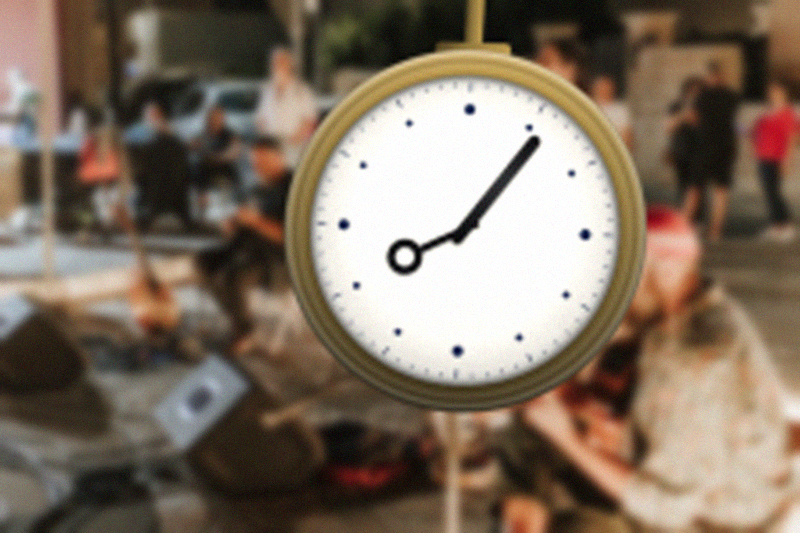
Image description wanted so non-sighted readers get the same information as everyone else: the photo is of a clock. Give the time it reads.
8:06
